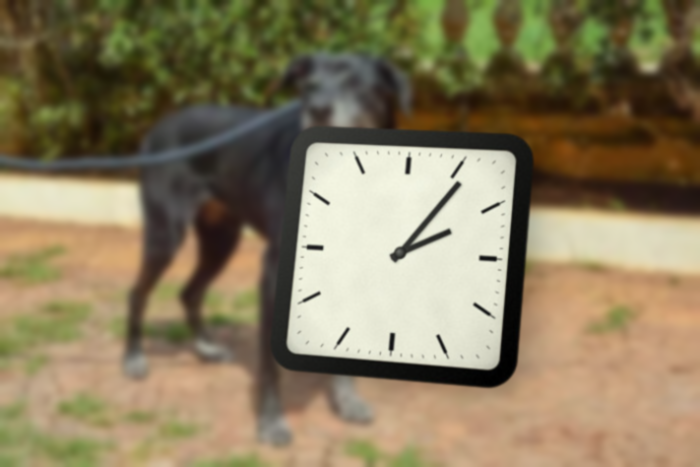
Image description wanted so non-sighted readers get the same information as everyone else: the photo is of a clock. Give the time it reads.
2:06
